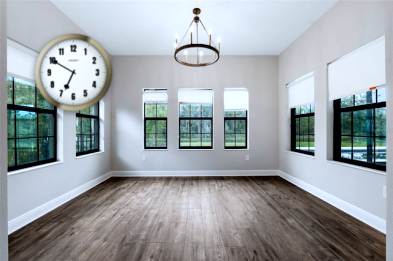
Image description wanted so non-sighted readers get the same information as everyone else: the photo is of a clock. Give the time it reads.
6:50
